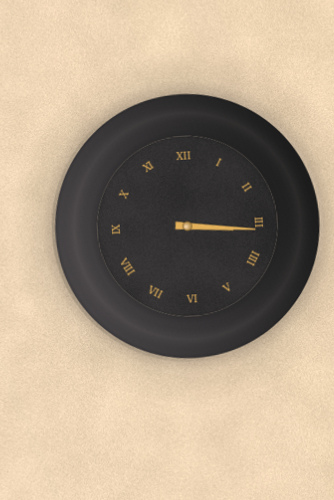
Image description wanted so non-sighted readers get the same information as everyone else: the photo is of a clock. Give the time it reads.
3:16
